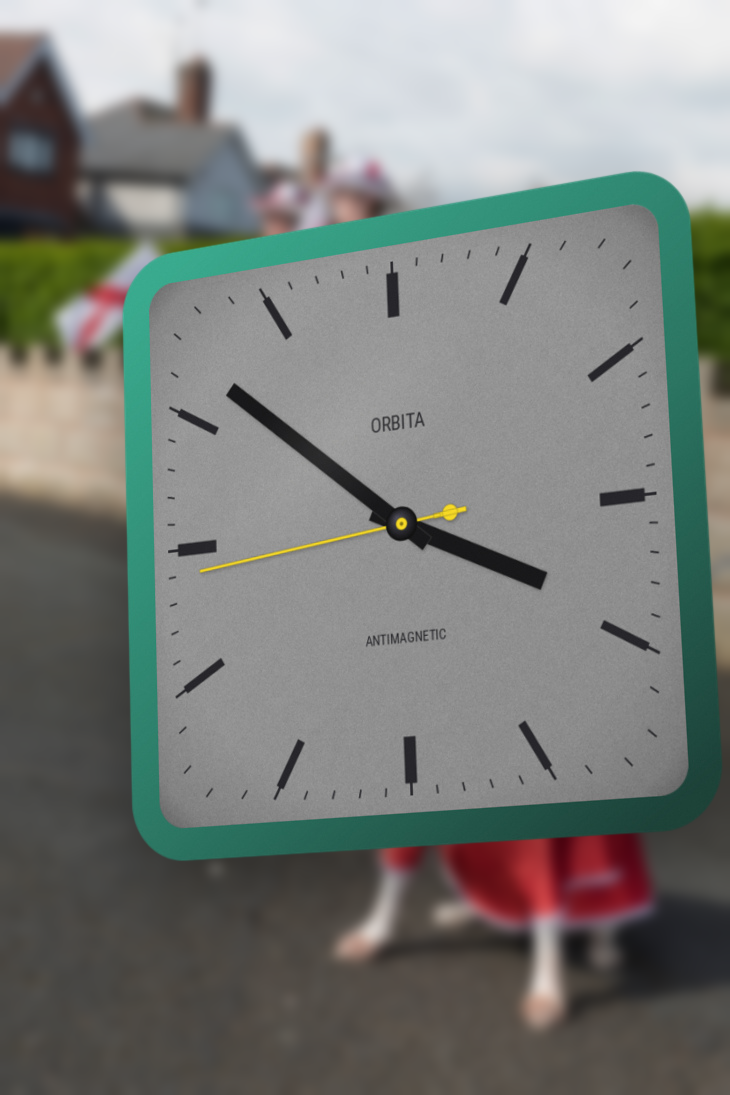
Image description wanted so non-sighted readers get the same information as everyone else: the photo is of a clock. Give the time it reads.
3:51:44
